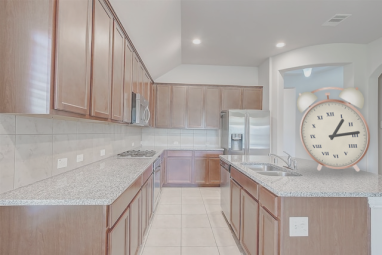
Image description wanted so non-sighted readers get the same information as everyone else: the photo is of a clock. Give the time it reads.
1:14
